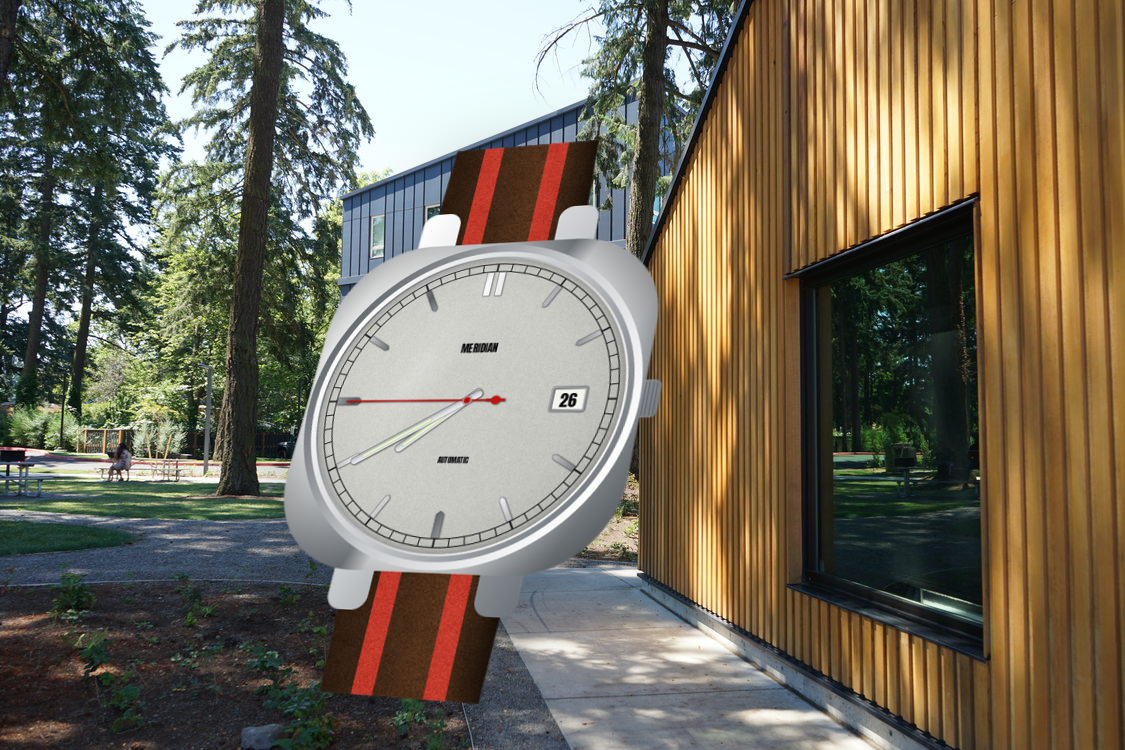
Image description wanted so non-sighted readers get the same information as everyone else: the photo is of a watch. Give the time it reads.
7:39:45
